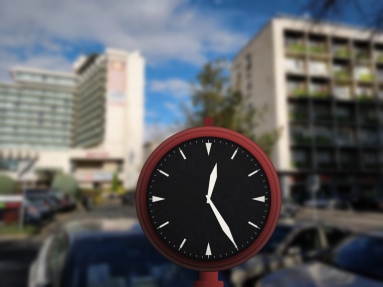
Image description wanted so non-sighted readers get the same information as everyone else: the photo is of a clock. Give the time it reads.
12:25
